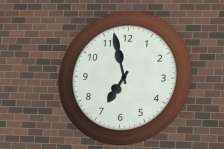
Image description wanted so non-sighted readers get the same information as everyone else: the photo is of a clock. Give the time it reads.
6:57
